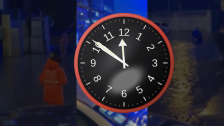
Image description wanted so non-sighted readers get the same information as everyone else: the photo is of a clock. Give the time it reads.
11:51
